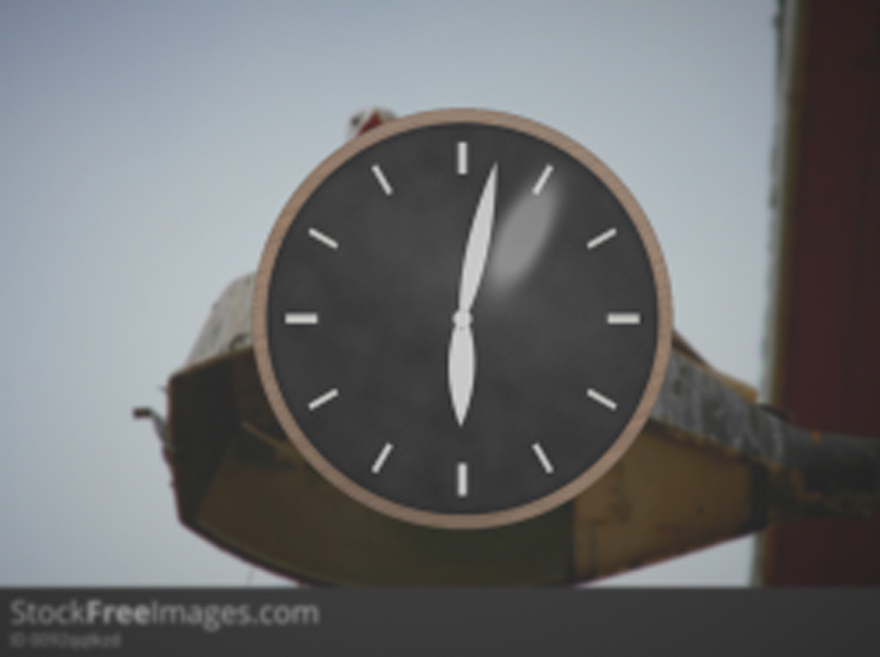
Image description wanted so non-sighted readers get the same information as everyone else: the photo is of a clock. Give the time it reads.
6:02
